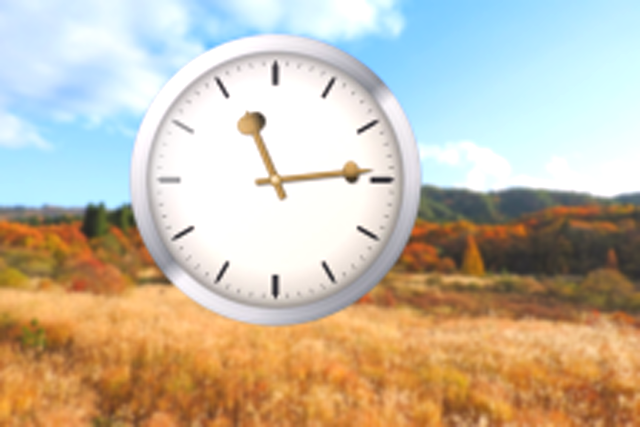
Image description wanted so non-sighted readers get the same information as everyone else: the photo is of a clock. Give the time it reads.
11:14
